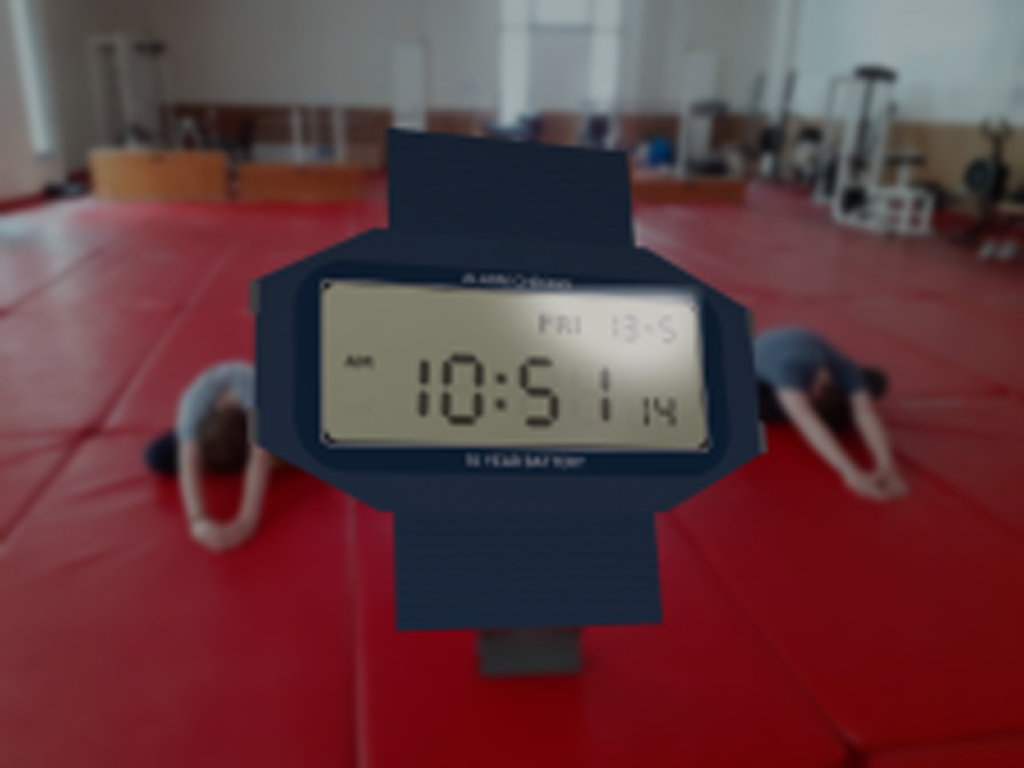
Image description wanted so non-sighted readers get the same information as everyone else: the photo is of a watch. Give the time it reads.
10:51:14
